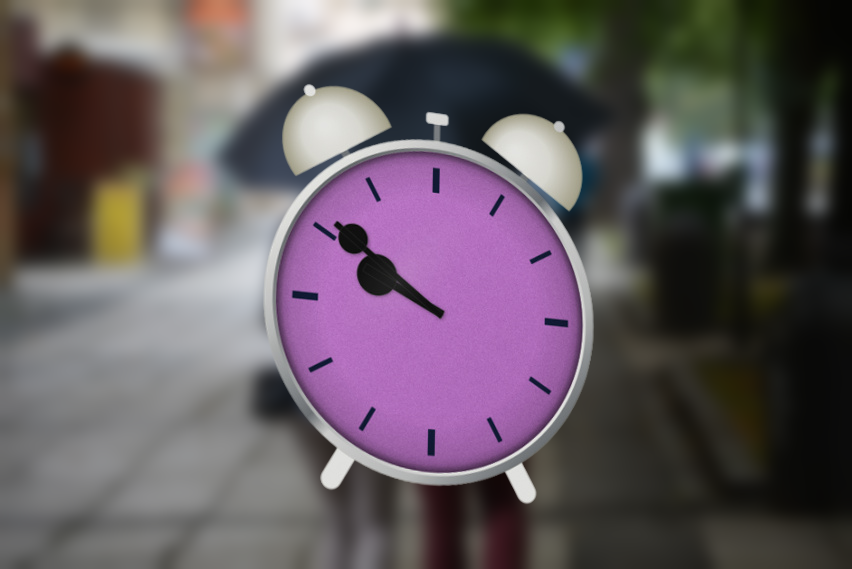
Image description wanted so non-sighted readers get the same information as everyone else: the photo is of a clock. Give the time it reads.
9:51
